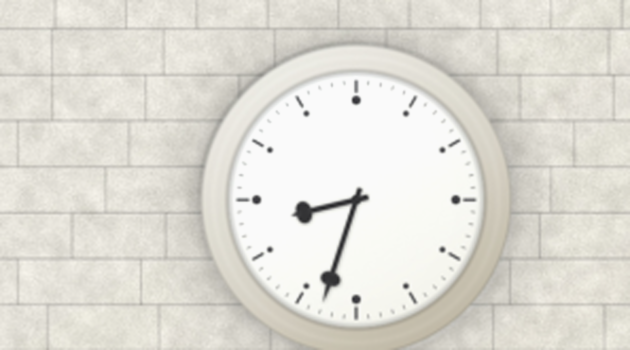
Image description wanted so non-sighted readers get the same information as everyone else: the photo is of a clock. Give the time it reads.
8:33
